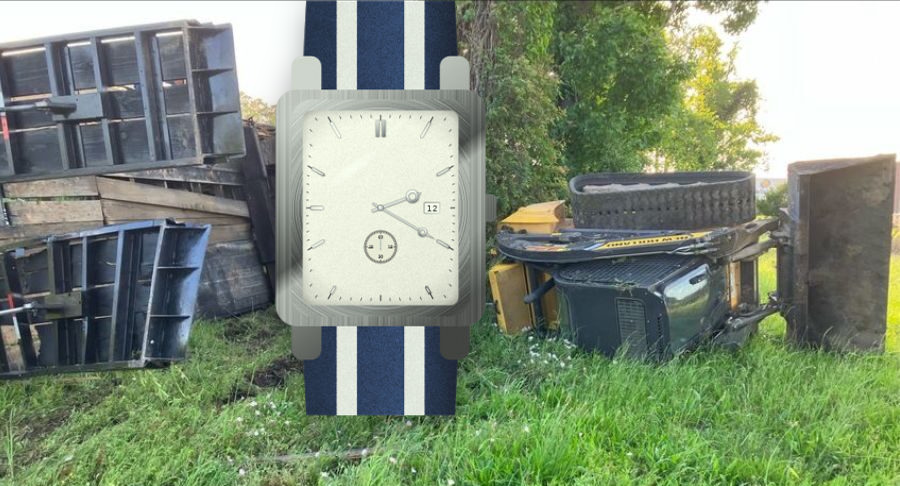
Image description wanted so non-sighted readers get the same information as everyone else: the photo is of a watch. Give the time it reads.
2:20
